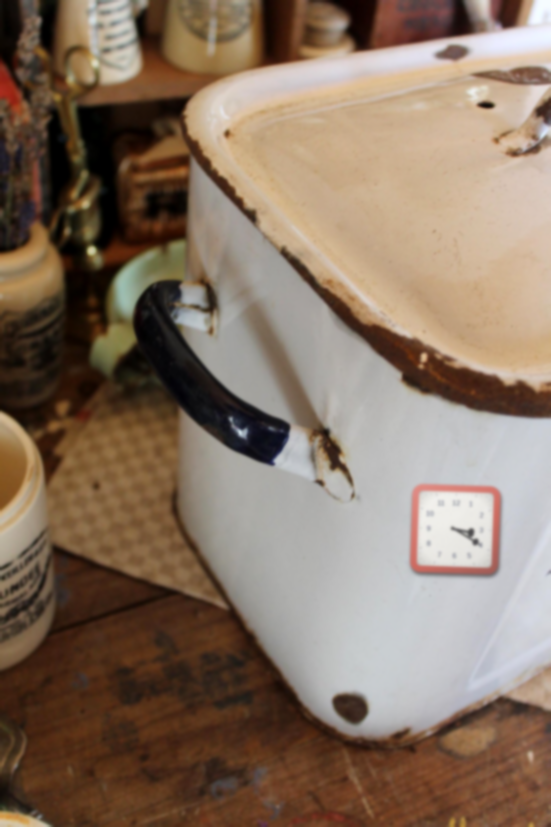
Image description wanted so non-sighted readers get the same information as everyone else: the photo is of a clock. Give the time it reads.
3:20
